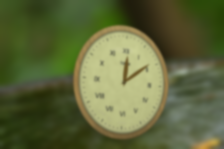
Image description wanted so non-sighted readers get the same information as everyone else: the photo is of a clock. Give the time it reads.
12:09
